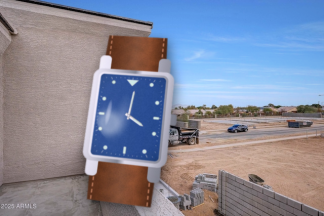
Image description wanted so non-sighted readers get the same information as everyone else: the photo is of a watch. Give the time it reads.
4:01
